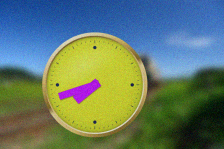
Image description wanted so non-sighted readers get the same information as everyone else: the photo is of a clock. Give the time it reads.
7:42
